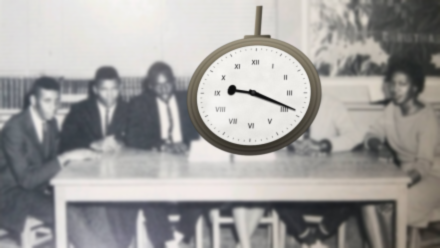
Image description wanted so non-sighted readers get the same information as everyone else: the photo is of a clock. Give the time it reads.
9:19
